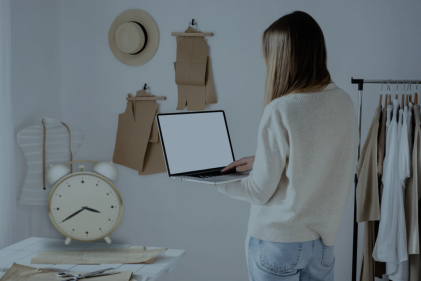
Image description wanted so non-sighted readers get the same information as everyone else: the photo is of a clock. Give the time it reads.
3:40
